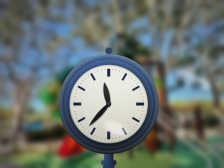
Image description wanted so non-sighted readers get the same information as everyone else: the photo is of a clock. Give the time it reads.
11:37
